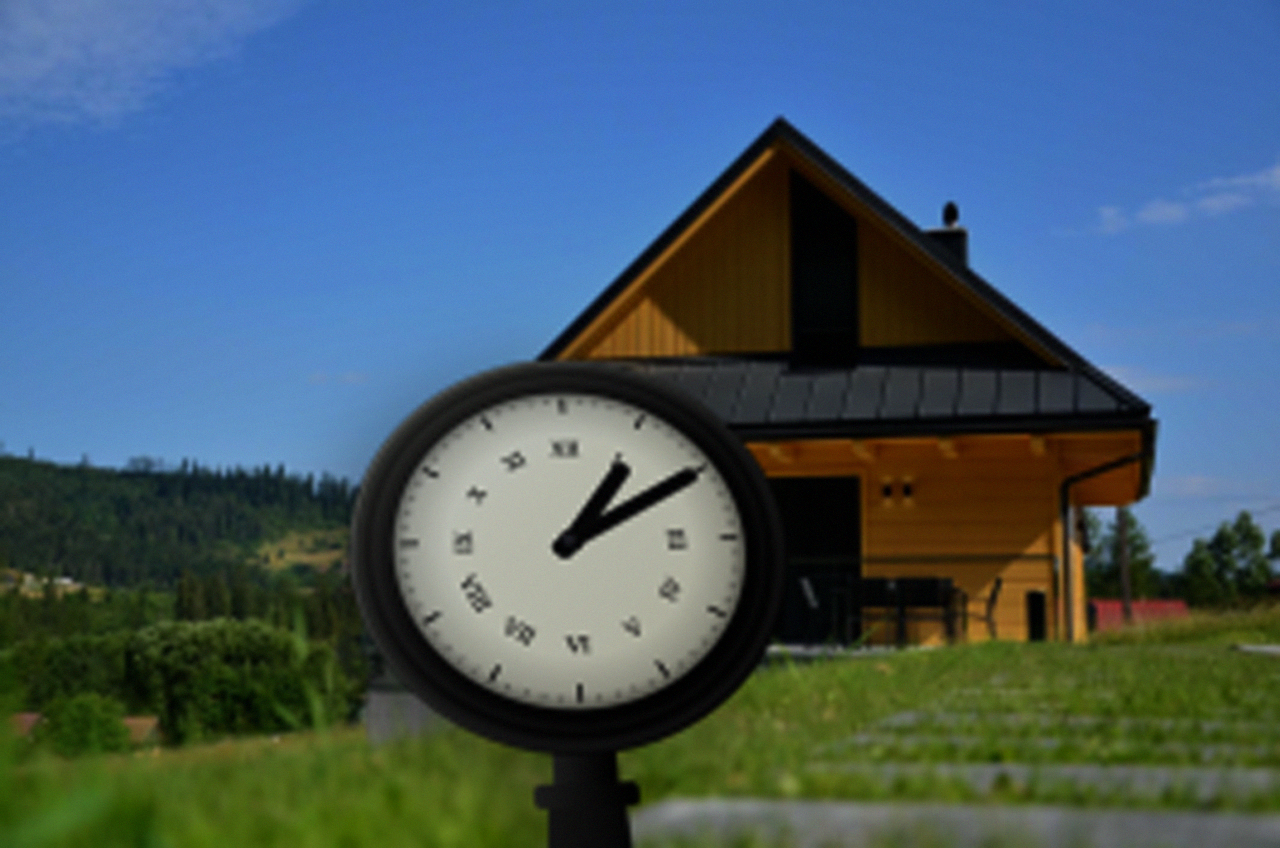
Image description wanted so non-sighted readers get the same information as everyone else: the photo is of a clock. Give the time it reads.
1:10
